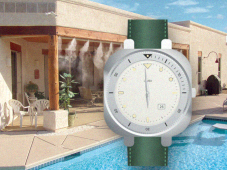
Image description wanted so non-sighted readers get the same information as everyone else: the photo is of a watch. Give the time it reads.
5:59
